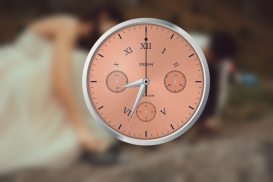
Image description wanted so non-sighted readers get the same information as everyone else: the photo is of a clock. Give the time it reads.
8:34
